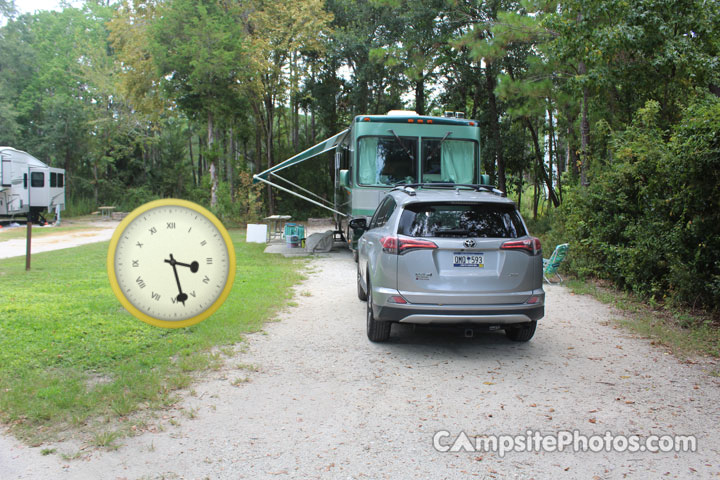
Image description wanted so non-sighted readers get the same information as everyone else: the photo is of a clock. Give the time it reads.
3:28
